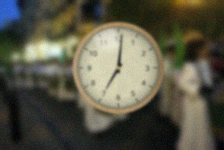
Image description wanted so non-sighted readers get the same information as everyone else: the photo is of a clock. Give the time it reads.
7:01
